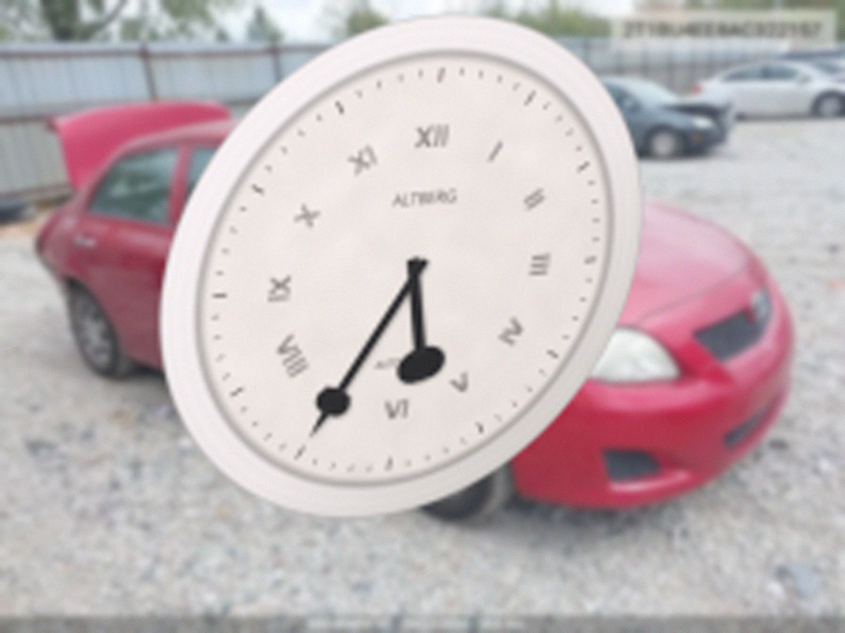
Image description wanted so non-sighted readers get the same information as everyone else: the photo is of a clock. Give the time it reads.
5:35
